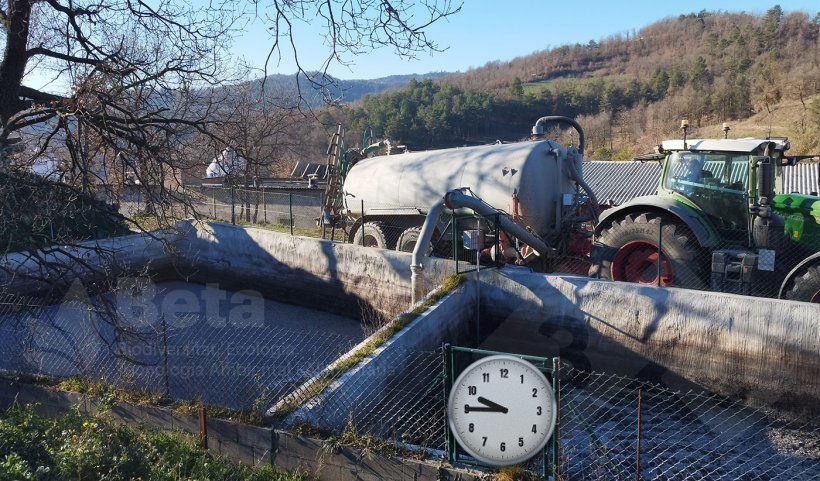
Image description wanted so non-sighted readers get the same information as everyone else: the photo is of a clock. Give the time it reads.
9:45
